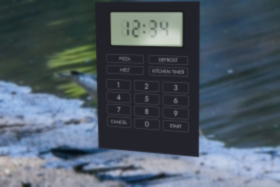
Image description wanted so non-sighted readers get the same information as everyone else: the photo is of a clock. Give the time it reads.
12:34
